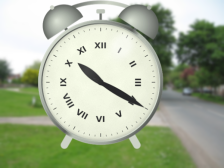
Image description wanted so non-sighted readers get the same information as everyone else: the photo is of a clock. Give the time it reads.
10:20
